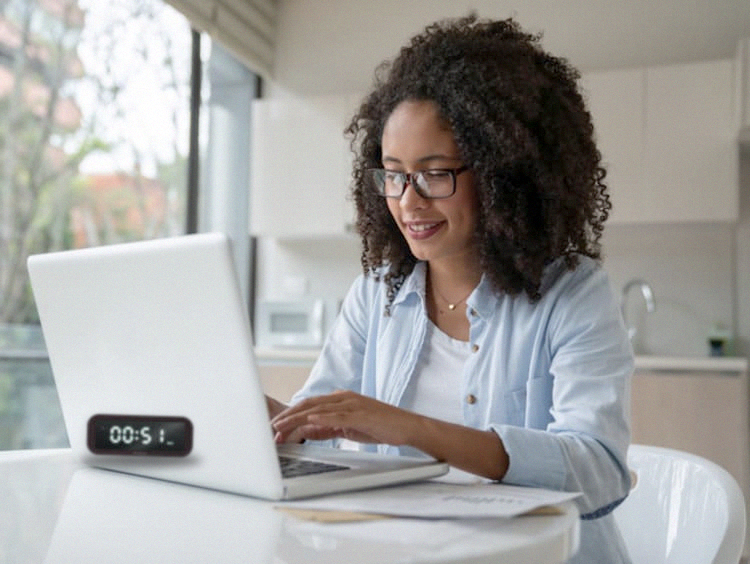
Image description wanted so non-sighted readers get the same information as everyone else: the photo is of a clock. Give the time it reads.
0:51
